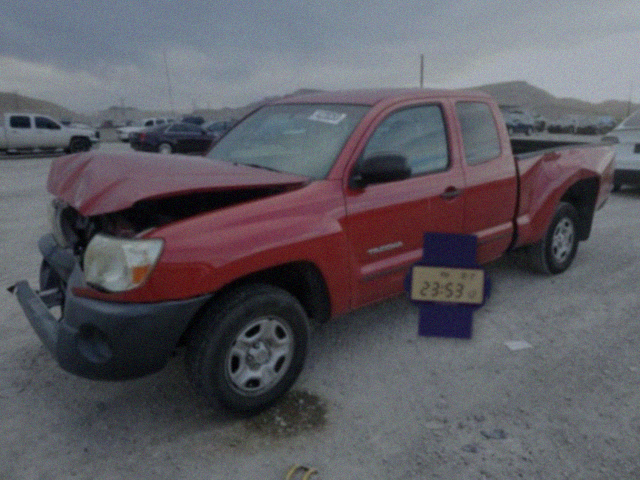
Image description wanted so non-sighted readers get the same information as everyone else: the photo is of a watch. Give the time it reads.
23:53
